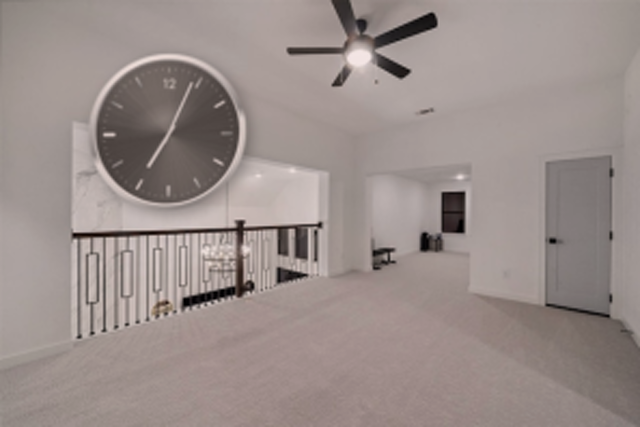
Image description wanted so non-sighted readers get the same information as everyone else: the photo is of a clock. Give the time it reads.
7:04
